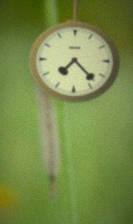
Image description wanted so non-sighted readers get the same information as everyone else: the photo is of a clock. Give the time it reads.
7:23
